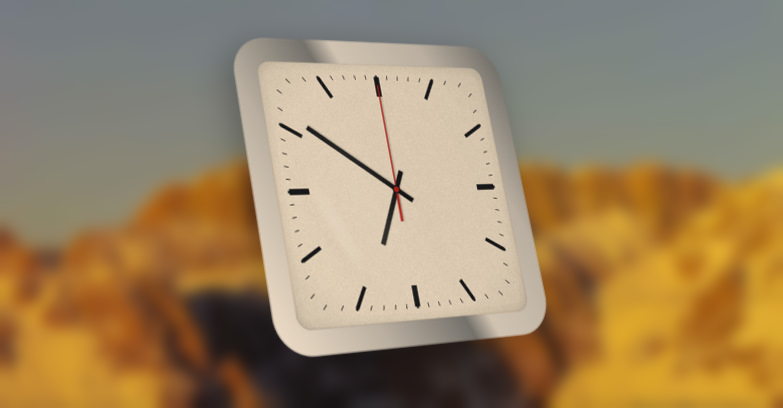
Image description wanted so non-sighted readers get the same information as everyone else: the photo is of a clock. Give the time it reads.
6:51:00
